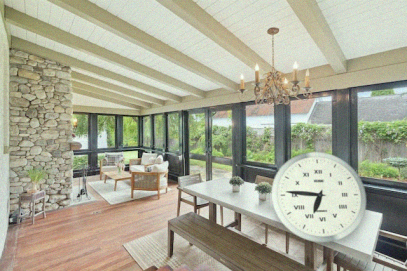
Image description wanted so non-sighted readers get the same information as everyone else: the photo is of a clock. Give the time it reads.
6:46
